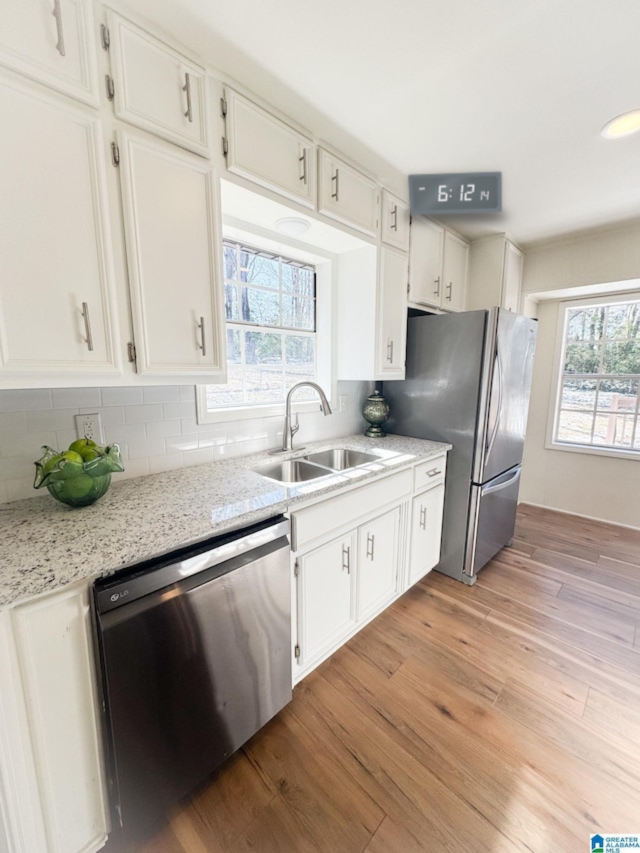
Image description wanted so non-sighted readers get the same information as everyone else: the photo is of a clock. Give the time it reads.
6:12
